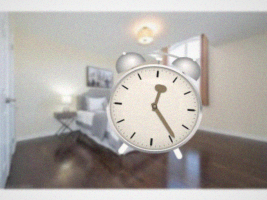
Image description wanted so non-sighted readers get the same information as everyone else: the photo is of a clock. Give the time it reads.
12:24
